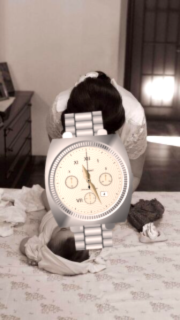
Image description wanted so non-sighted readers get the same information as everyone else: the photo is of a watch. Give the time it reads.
11:26
